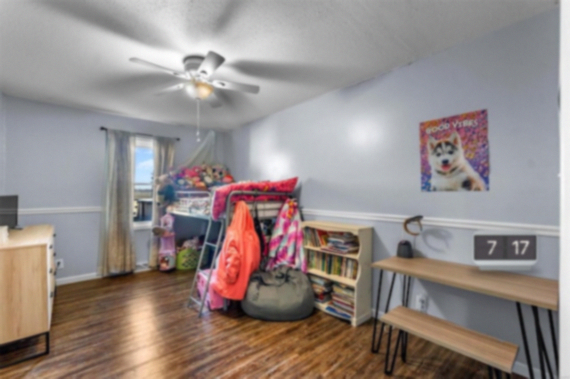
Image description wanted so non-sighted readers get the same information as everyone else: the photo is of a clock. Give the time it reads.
7:17
